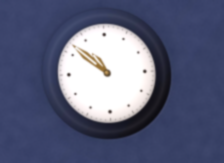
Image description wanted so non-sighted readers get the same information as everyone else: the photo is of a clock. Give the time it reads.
10:52
